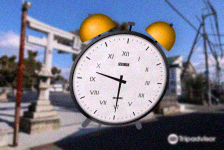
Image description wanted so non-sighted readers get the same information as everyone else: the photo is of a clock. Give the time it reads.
9:30
